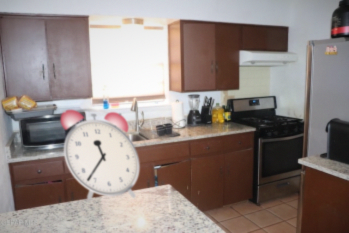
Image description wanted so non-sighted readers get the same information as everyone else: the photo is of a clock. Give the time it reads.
11:37
